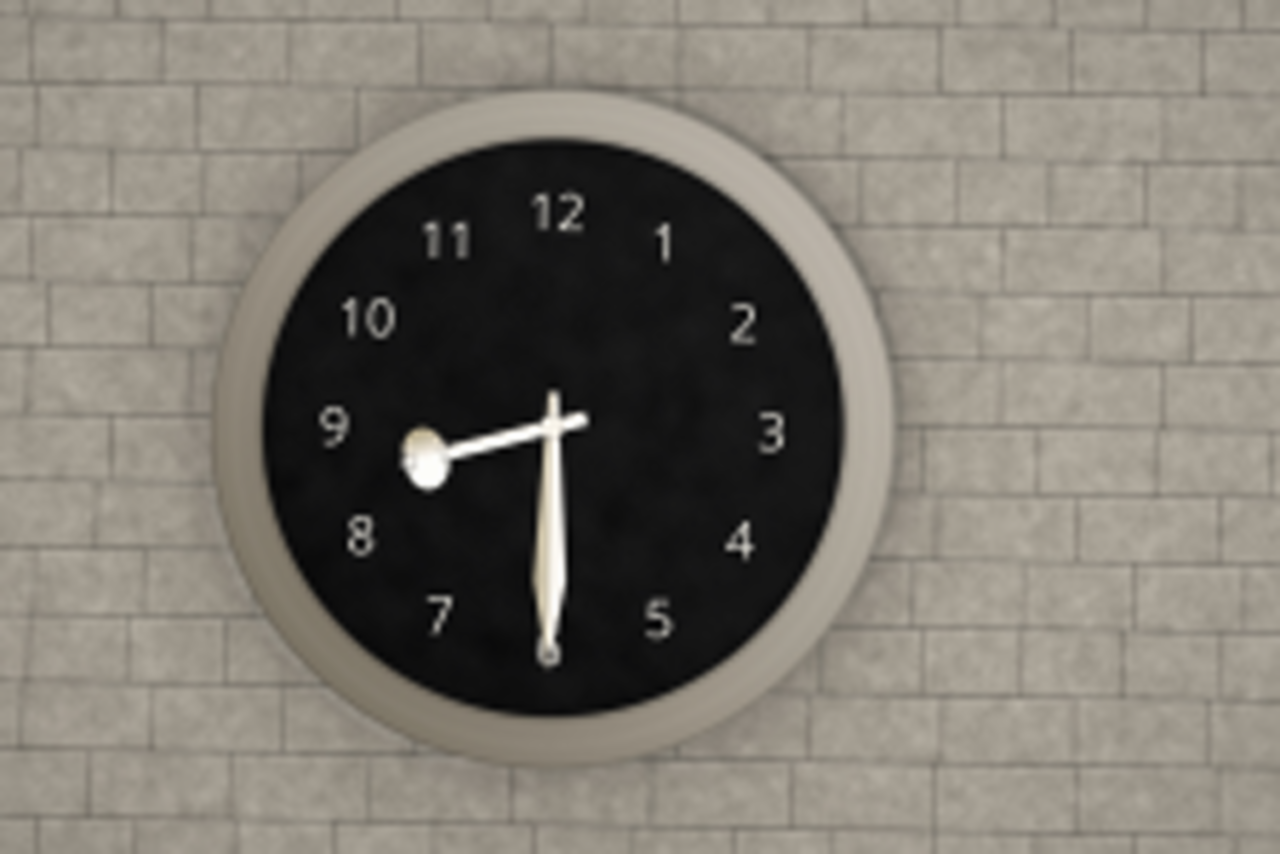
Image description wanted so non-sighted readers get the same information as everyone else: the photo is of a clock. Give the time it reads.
8:30
